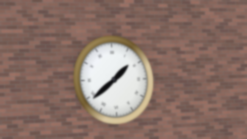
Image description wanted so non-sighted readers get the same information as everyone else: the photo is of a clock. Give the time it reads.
1:39
